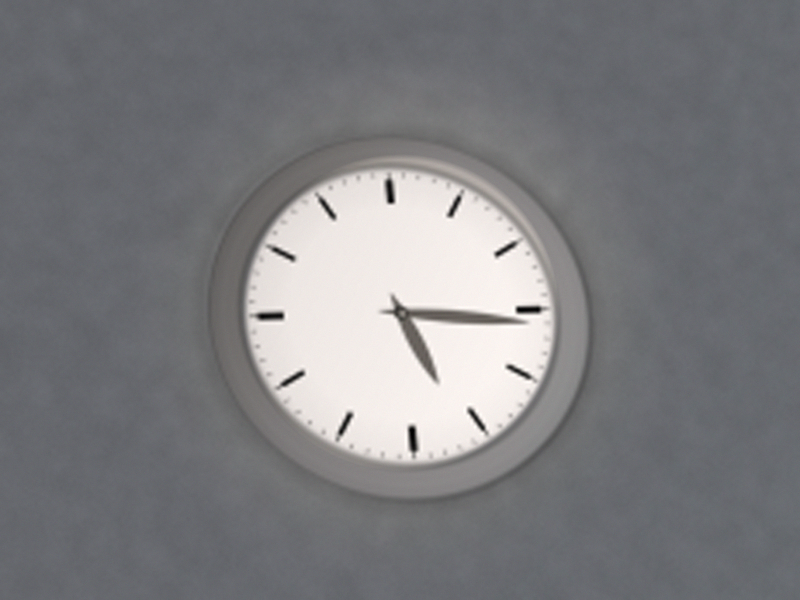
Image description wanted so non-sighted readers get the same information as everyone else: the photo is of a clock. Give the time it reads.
5:16
